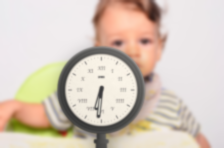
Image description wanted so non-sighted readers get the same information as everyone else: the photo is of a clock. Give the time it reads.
6:31
